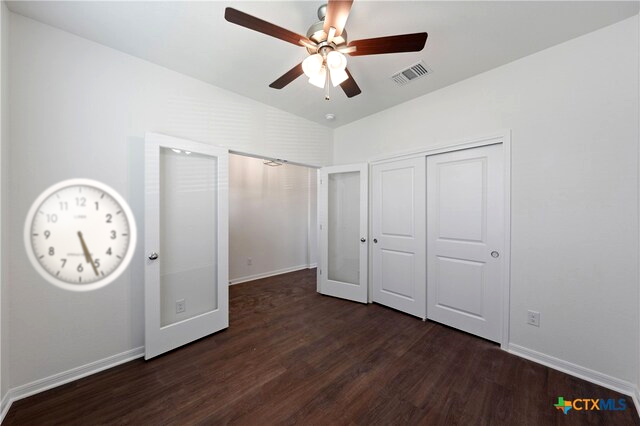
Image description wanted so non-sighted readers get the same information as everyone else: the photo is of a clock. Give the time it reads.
5:26
